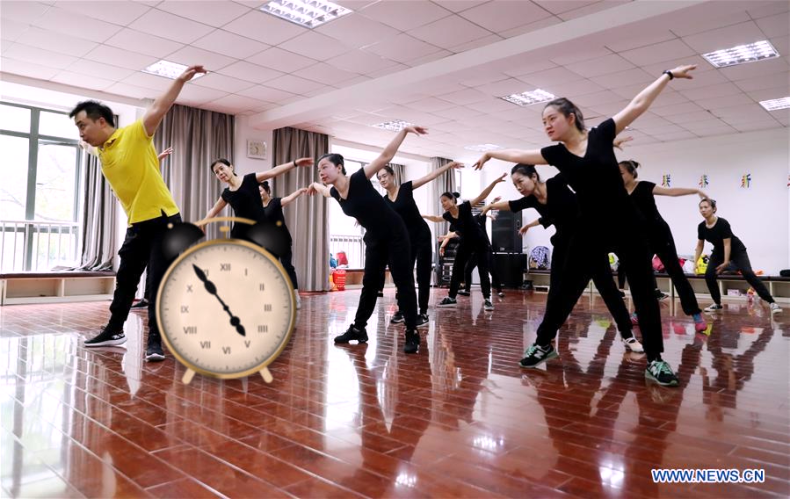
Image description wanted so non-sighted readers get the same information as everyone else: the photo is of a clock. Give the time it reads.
4:54
